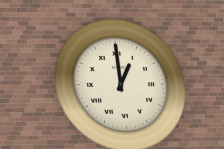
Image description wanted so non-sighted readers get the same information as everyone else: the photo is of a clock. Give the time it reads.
1:00
